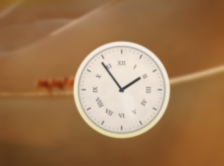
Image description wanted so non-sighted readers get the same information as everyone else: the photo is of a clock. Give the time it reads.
1:54
